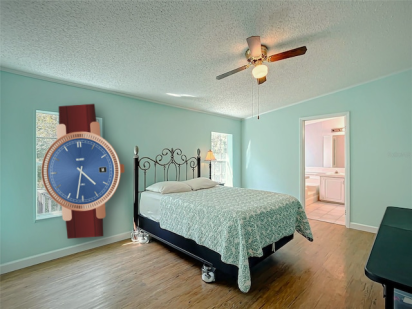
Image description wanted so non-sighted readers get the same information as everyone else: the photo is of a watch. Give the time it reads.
4:32
